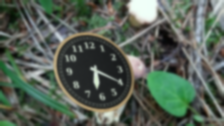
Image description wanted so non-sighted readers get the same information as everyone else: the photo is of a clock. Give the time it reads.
6:20
